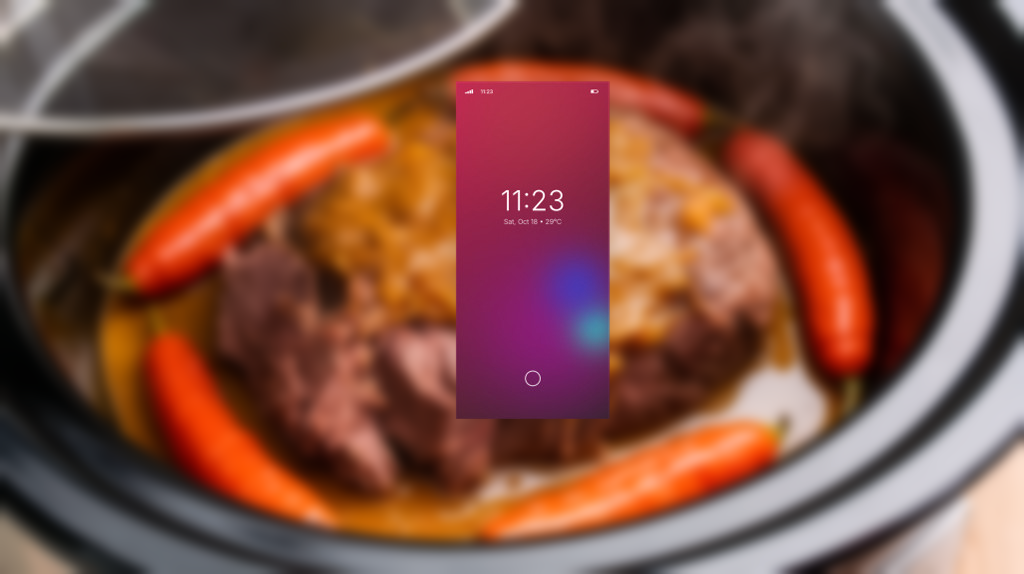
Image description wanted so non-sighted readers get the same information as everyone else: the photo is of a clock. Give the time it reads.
11:23
